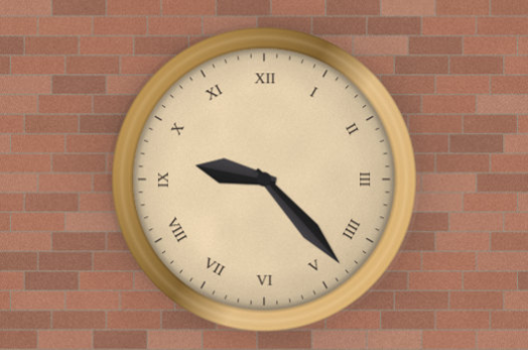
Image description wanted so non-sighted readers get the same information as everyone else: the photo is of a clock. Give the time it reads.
9:23
